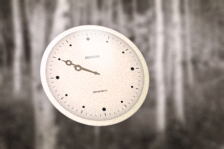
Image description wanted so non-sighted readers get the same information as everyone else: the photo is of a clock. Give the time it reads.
9:50
